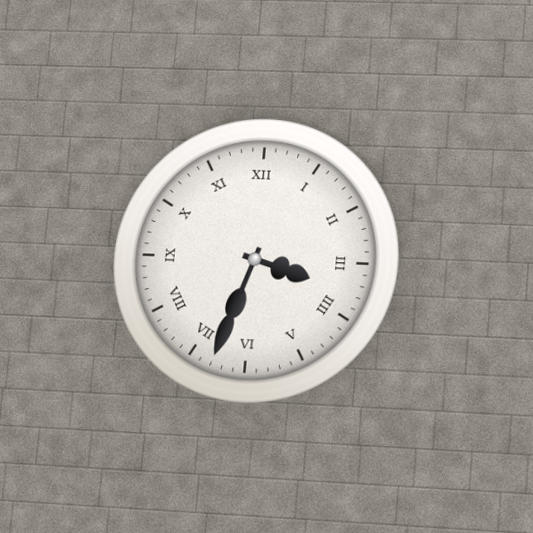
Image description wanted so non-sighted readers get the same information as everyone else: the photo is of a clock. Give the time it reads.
3:33
